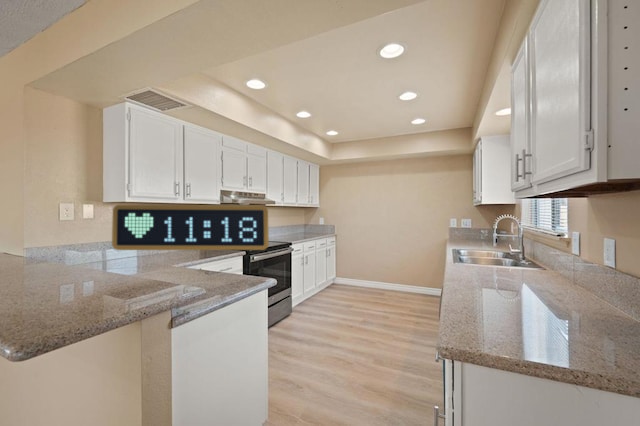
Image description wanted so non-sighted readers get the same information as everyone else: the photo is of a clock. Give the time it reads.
11:18
